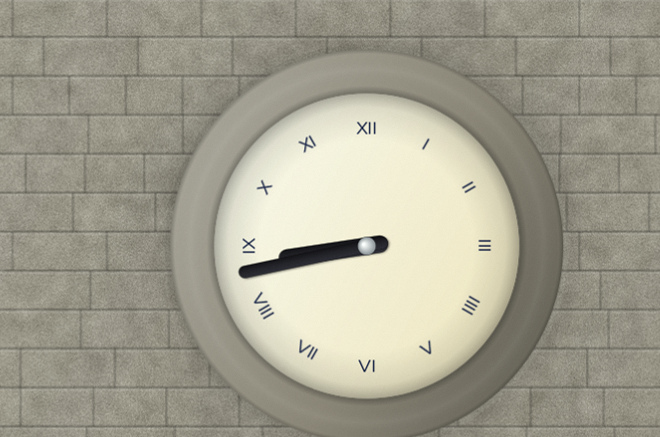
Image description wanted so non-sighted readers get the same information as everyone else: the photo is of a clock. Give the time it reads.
8:43
